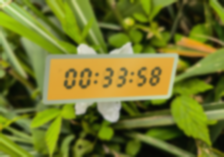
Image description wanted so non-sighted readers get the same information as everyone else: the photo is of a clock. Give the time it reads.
0:33:58
